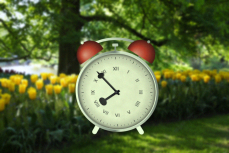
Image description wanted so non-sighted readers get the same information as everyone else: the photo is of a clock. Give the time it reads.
7:53
